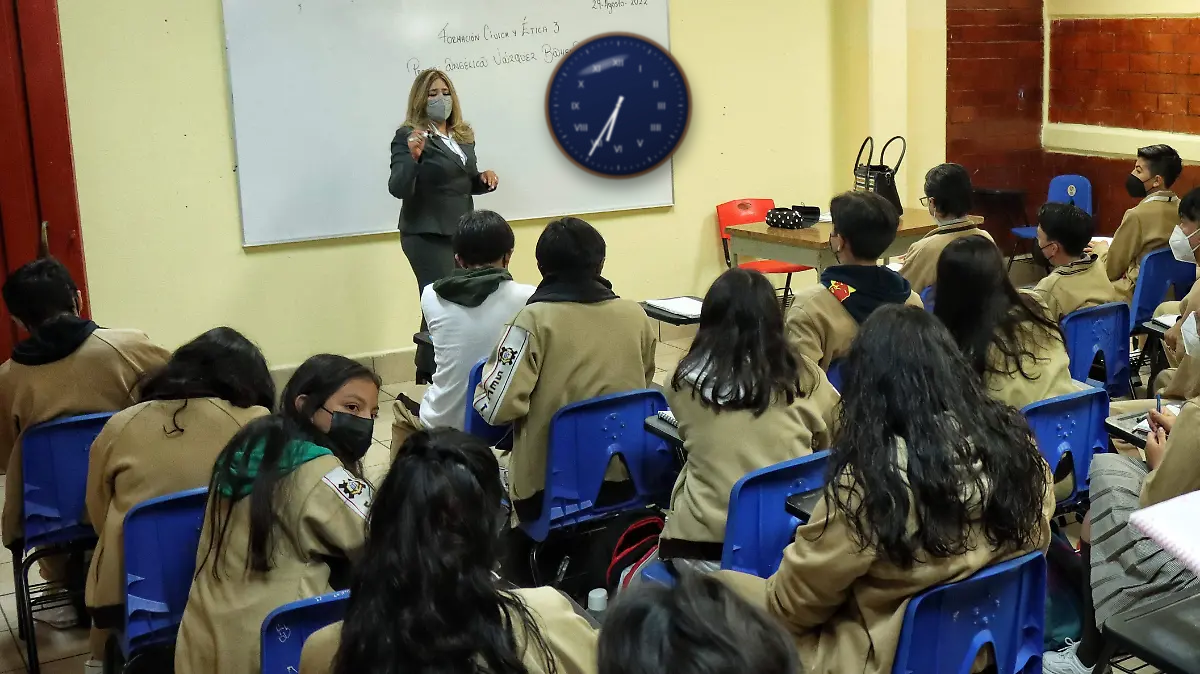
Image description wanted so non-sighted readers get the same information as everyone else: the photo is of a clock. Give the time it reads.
6:35
